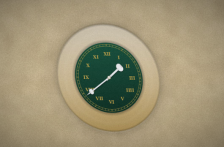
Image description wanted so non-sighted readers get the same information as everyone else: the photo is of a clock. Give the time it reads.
1:39
